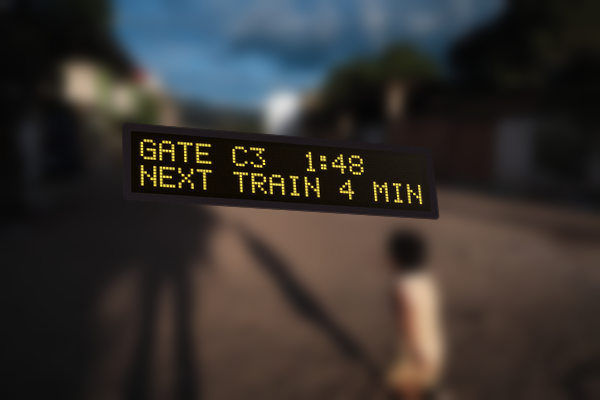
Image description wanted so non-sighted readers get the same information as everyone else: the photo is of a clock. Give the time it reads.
1:48
